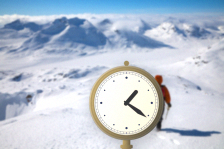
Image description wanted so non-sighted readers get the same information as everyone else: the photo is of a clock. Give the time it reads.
1:21
